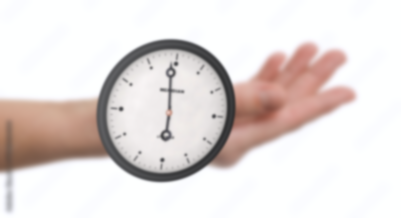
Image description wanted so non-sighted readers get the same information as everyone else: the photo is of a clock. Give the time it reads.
5:59
